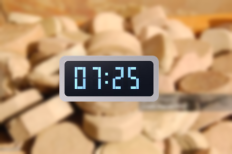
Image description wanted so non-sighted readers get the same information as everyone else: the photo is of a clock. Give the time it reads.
7:25
